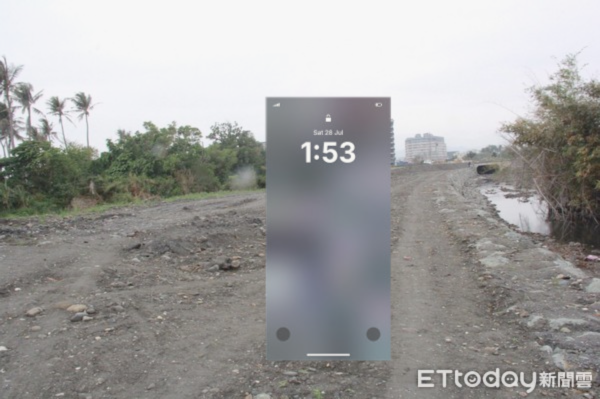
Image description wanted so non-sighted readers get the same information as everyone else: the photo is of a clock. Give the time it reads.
1:53
